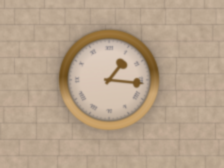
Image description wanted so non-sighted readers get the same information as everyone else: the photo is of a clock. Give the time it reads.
1:16
